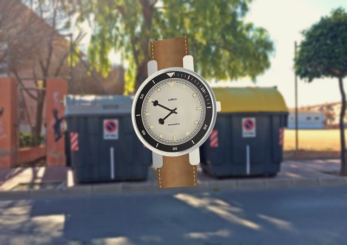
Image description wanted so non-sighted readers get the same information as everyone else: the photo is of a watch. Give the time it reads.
7:50
